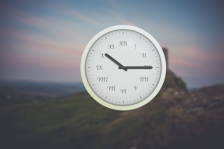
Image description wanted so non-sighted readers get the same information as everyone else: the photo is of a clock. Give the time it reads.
10:15
